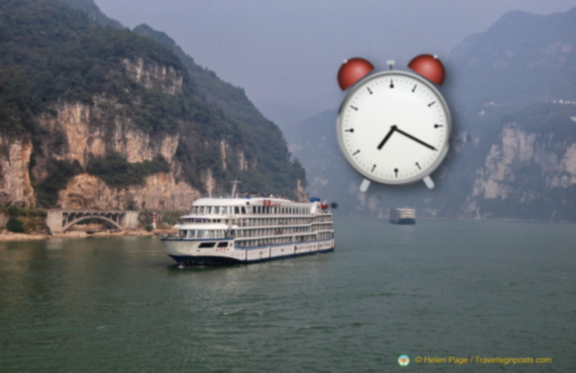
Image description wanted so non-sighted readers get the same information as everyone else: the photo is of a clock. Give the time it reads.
7:20
